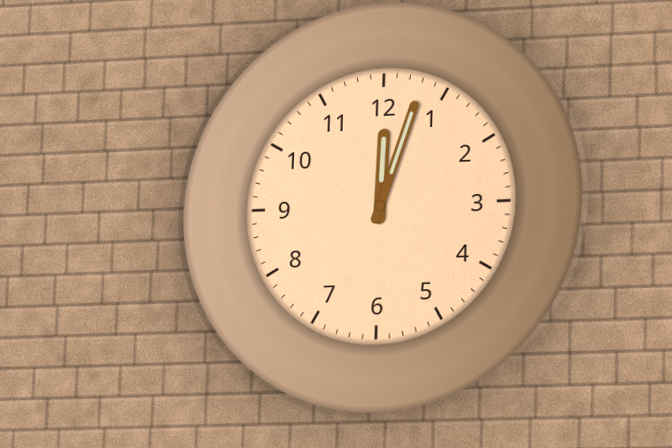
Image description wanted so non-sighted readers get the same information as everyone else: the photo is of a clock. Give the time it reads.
12:03
